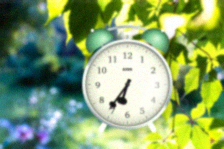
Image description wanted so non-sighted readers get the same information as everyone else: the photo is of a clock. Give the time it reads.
6:36
